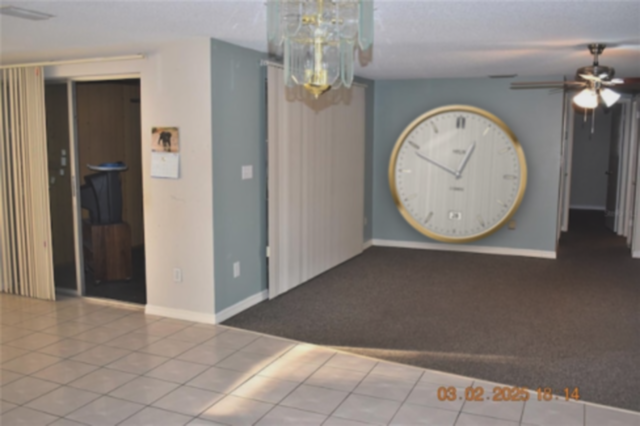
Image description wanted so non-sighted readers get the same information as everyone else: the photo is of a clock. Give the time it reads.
12:49
